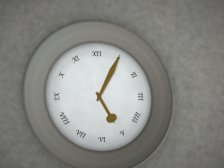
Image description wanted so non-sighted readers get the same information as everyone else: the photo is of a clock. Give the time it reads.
5:05
